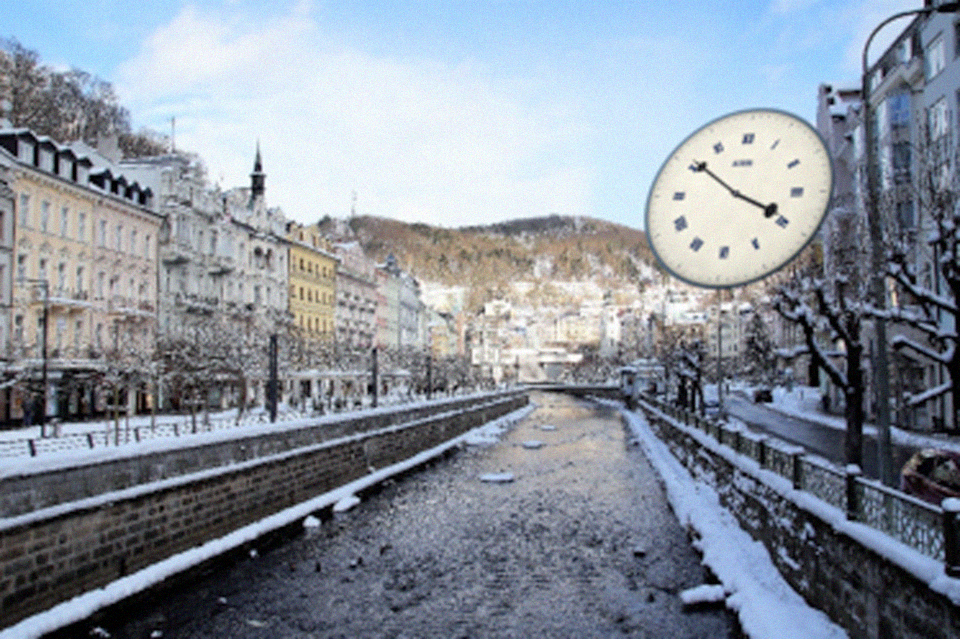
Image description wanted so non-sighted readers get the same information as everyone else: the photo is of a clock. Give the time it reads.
3:51
